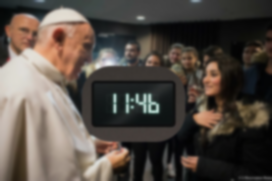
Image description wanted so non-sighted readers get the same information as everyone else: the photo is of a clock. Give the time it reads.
11:46
